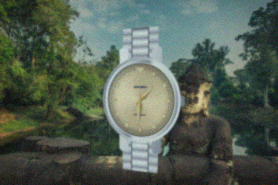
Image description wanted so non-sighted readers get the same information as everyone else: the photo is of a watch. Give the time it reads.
1:31
